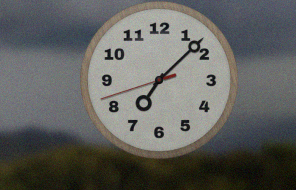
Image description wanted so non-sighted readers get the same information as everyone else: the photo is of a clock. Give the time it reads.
7:07:42
